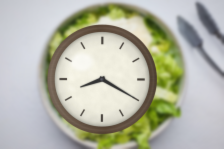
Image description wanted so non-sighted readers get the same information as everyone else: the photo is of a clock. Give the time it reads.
8:20
